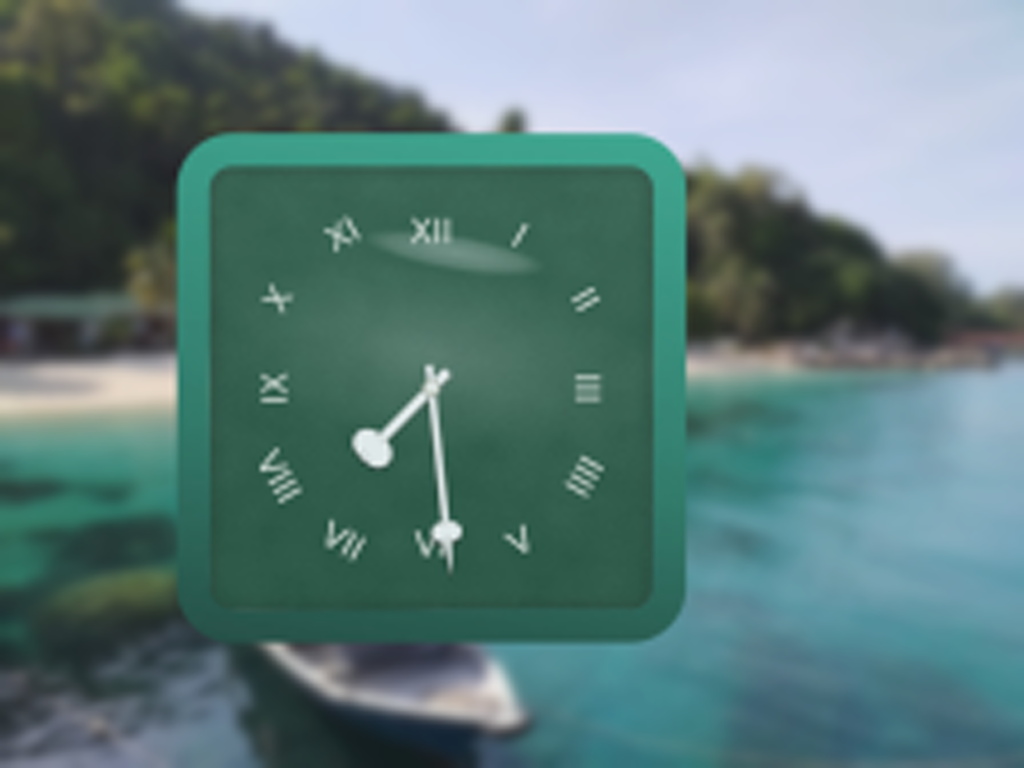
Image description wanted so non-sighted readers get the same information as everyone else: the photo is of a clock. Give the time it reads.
7:29
